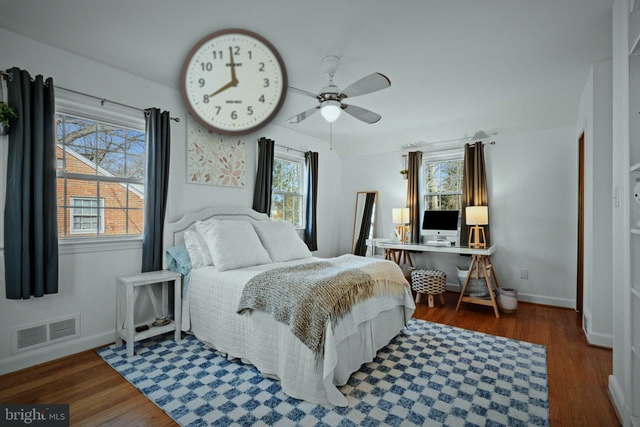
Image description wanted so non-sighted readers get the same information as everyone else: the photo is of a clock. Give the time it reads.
7:59
